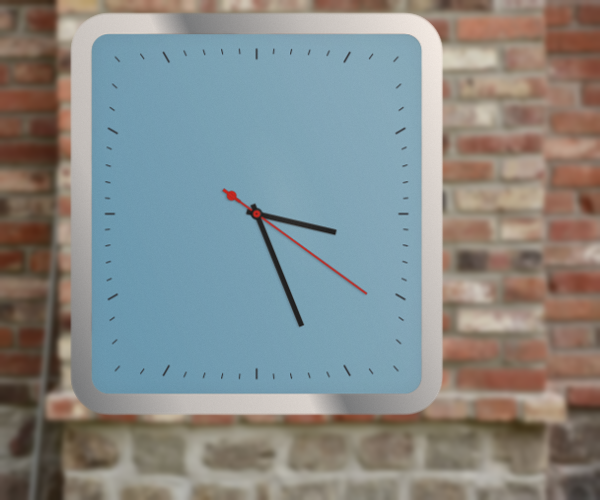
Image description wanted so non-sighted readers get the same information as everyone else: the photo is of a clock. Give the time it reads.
3:26:21
